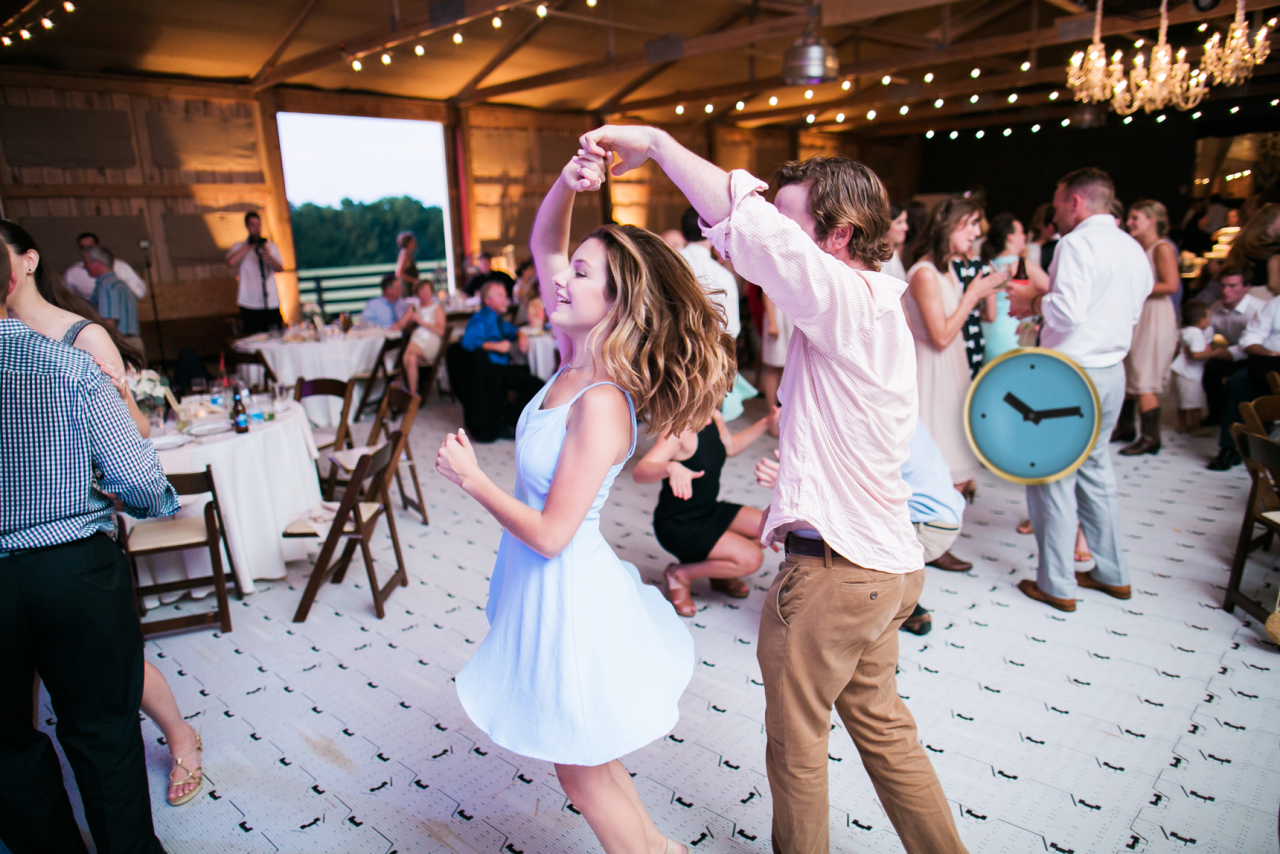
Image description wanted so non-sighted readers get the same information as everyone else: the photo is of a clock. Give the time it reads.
10:14
